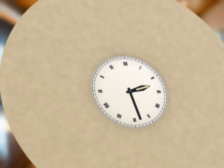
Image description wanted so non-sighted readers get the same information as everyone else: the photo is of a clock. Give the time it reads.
2:28
